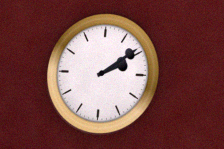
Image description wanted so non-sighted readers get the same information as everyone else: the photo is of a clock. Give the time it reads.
2:09
